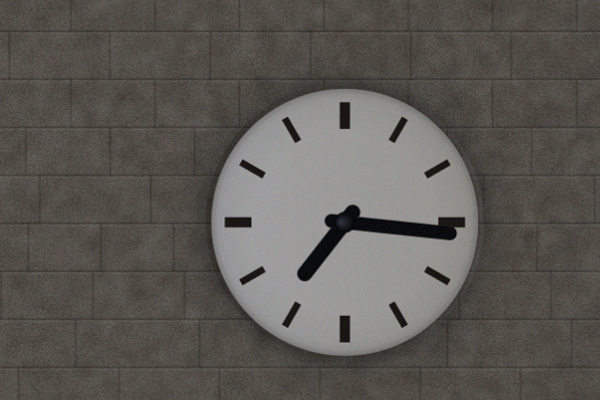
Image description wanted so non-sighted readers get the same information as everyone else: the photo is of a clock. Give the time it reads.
7:16
